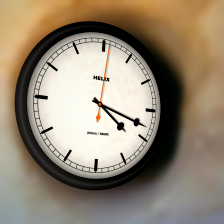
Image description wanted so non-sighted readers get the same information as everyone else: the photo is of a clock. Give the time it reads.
4:18:01
